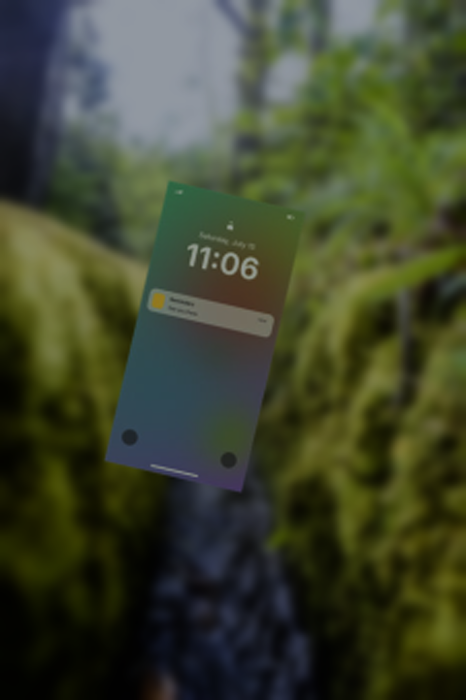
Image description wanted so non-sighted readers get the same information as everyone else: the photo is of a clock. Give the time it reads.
11:06
